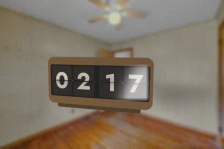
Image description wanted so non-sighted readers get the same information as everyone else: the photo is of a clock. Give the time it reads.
2:17
